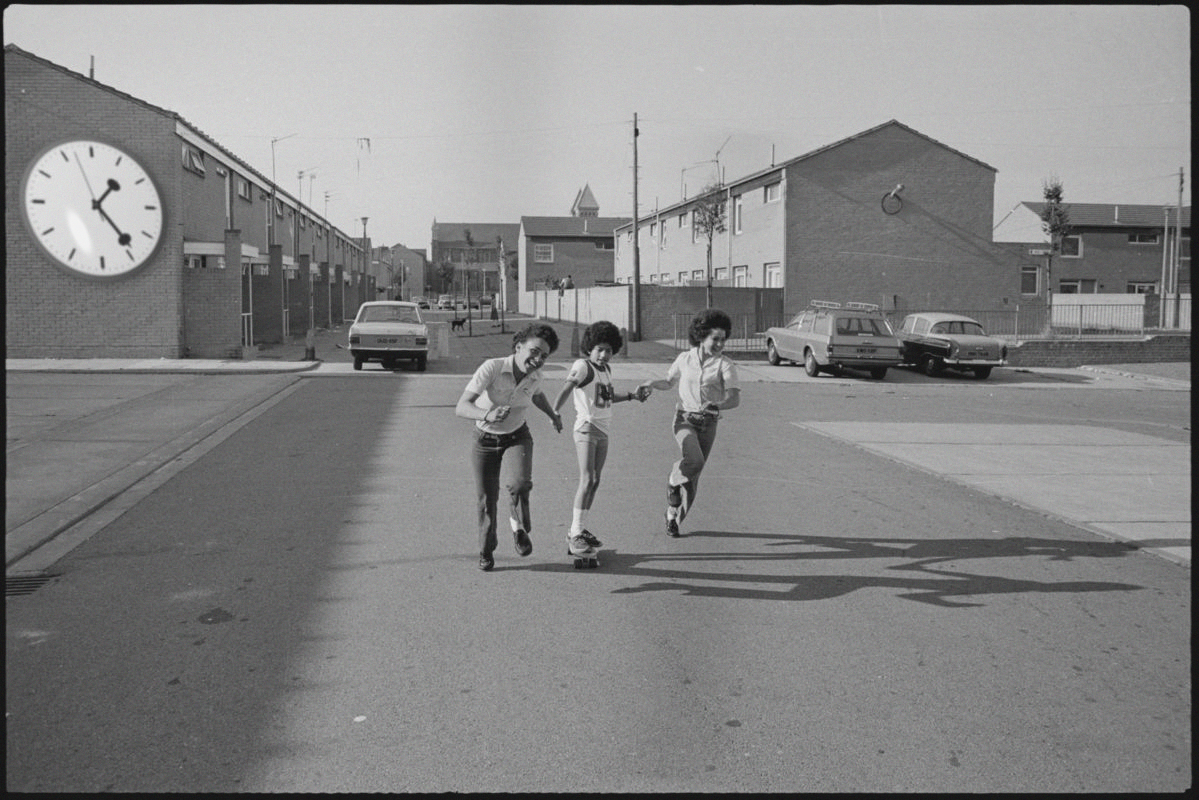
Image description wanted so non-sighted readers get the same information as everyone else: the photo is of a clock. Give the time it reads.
1:23:57
